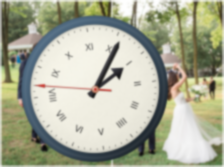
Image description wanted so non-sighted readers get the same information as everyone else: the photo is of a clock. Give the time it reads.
1:00:42
